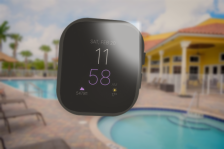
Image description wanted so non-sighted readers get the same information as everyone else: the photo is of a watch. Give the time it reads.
11:58
